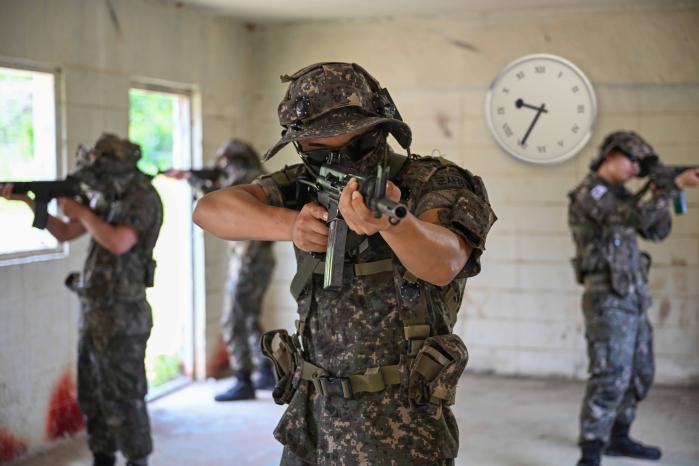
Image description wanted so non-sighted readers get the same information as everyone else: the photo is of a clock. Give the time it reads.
9:35
